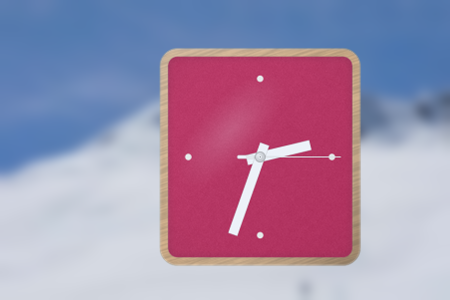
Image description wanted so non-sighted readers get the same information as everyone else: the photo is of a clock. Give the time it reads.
2:33:15
